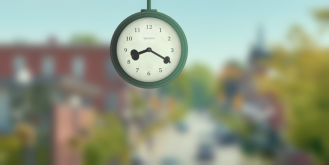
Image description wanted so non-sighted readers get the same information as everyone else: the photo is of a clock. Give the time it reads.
8:20
